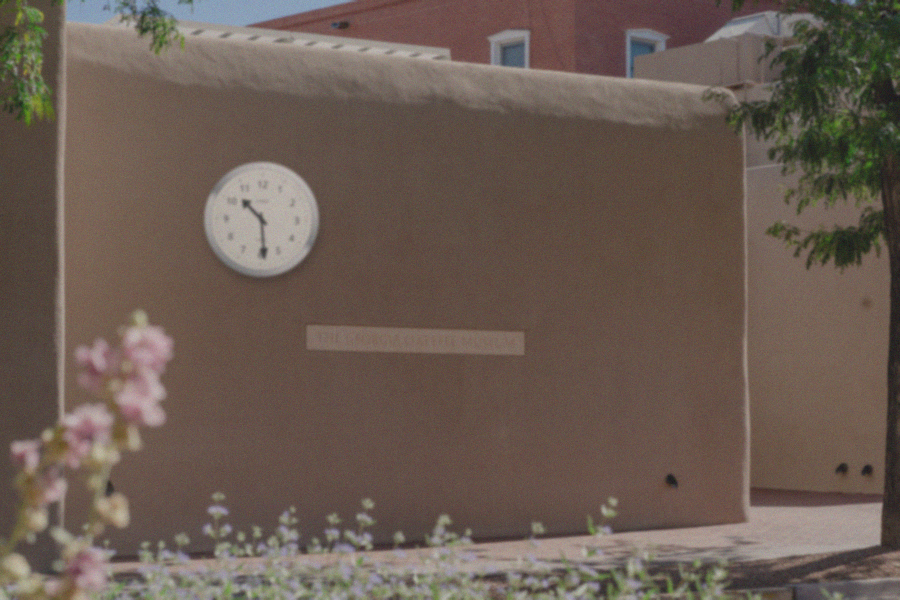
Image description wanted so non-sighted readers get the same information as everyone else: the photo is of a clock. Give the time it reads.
10:29
